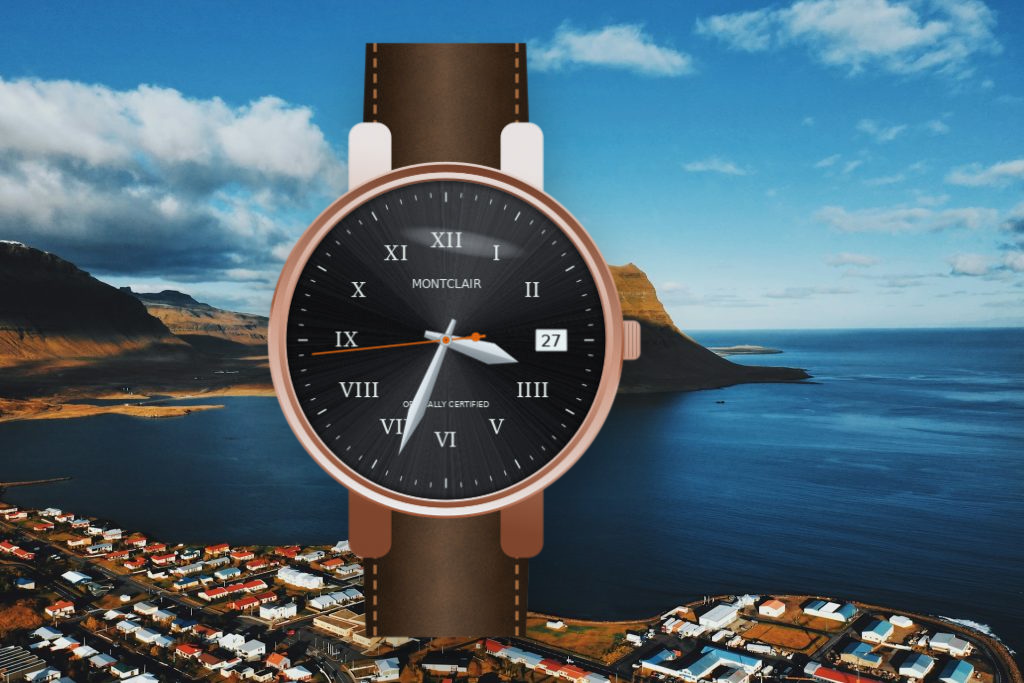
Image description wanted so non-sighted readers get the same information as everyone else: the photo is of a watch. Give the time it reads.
3:33:44
